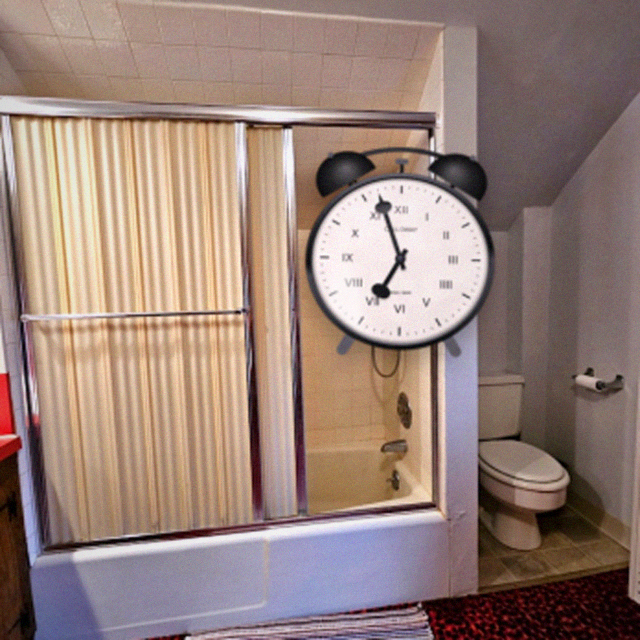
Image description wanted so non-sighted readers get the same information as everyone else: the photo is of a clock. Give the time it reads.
6:57
